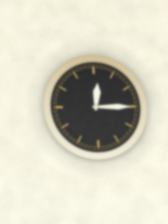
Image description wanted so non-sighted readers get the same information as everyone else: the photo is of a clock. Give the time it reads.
12:15
